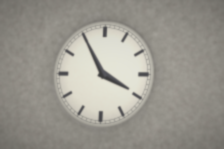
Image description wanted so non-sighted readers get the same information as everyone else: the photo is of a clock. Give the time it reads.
3:55
